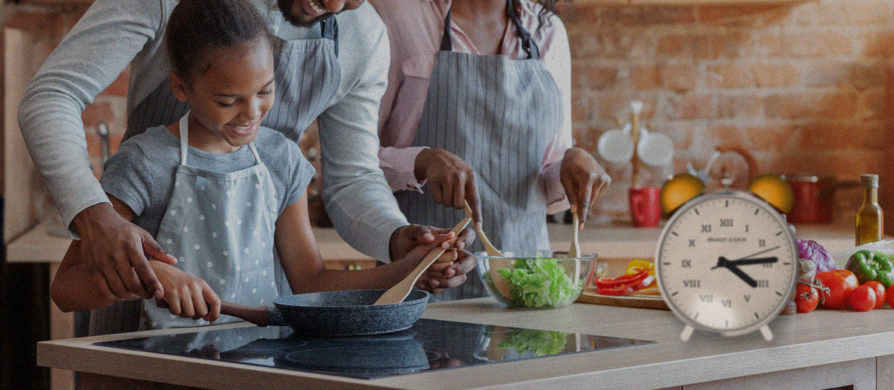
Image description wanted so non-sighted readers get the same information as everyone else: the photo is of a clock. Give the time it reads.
4:14:12
